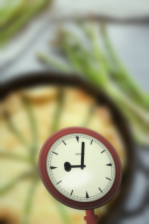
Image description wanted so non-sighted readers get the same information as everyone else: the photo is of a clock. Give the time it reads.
9:02
